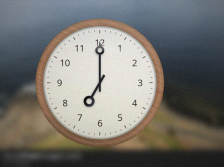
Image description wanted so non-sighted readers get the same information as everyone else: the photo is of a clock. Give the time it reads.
7:00
